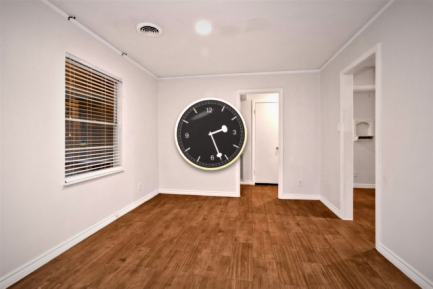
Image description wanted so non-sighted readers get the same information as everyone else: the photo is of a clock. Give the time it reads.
2:27
